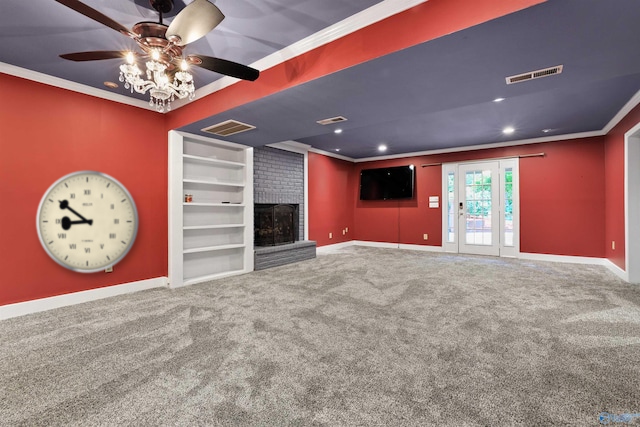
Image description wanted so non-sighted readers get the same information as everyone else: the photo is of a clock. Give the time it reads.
8:51
